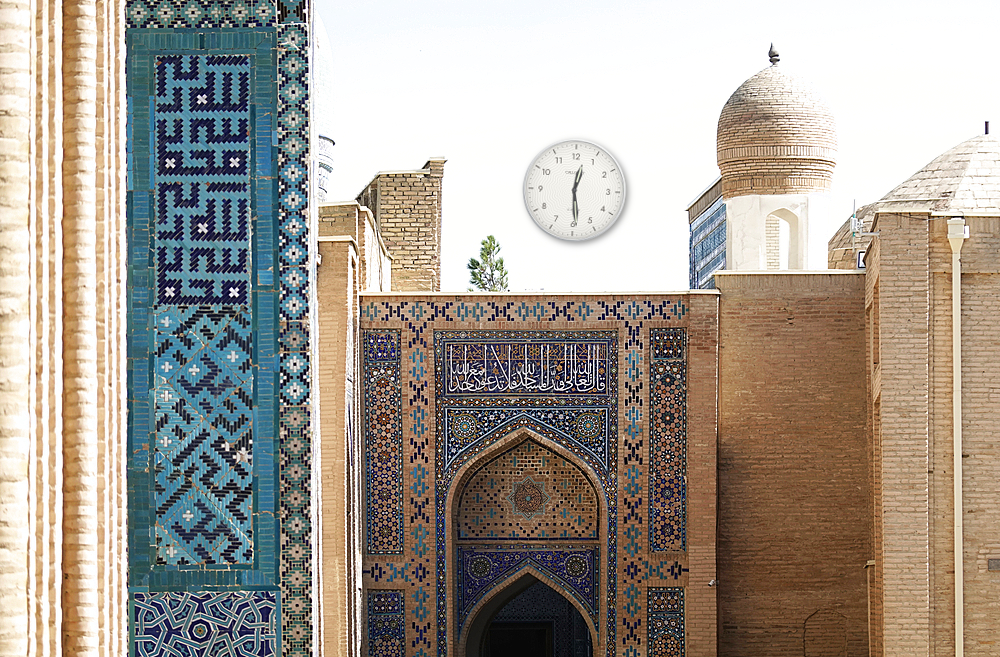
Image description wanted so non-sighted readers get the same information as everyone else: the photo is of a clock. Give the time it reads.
12:29
